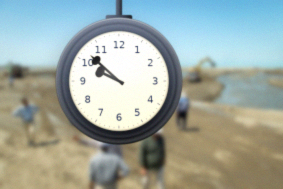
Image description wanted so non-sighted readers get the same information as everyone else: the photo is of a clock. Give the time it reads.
9:52
